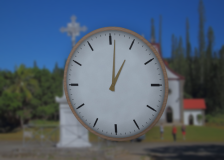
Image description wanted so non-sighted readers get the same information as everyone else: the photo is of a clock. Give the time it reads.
1:01
